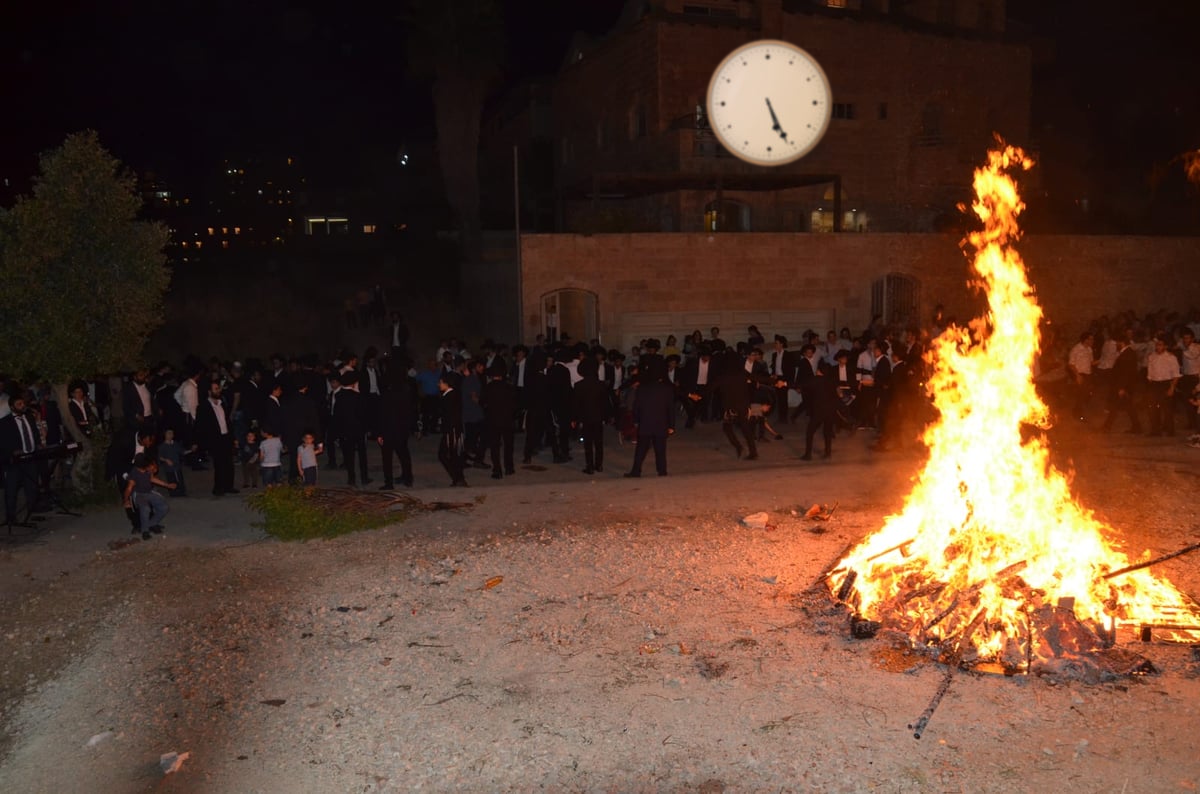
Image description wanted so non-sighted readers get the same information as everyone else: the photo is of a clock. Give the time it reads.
5:26
